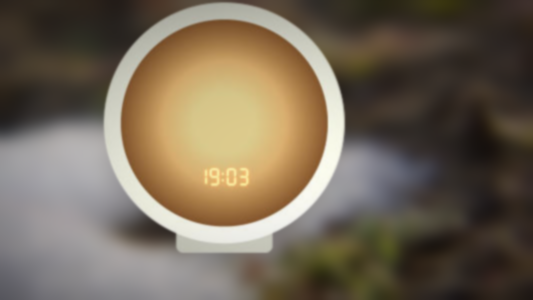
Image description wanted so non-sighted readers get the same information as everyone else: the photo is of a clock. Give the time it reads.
19:03
